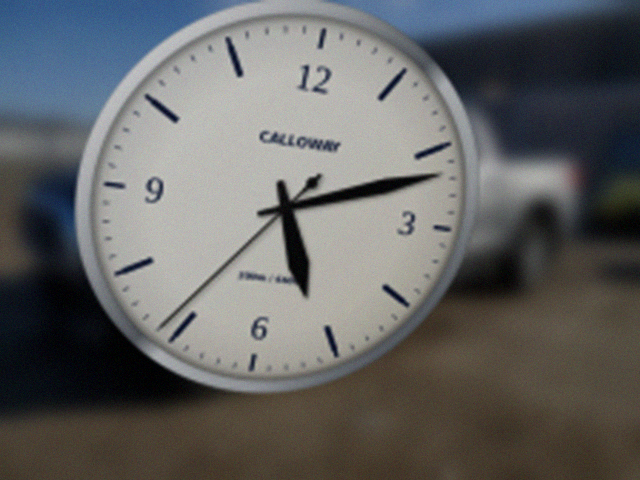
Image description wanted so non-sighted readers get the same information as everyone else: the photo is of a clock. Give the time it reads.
5:11:36
